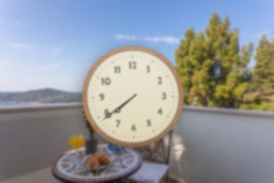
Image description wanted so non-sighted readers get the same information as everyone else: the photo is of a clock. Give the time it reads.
7:39
